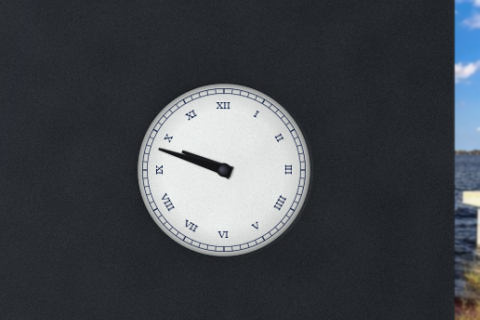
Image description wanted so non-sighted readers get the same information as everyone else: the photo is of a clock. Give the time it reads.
9:48
